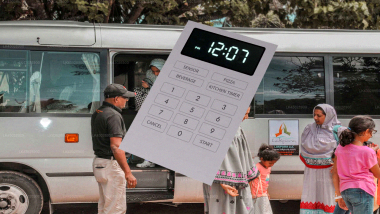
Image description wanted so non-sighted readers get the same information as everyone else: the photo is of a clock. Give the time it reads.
12:07
